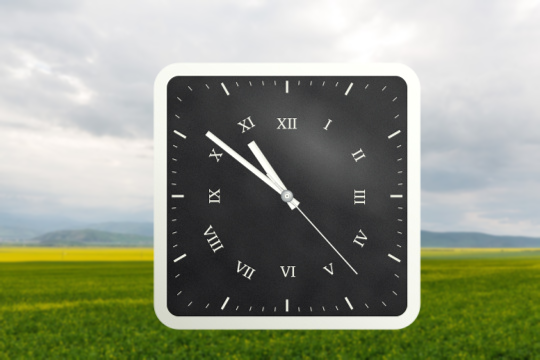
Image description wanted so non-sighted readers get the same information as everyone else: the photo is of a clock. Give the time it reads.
10:51:23
